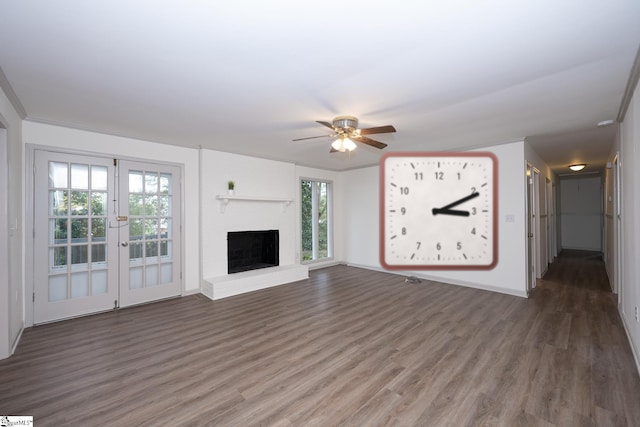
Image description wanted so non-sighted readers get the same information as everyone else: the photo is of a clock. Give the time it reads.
3:11
